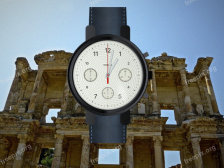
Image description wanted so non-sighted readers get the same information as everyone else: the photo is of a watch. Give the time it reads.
1:02
